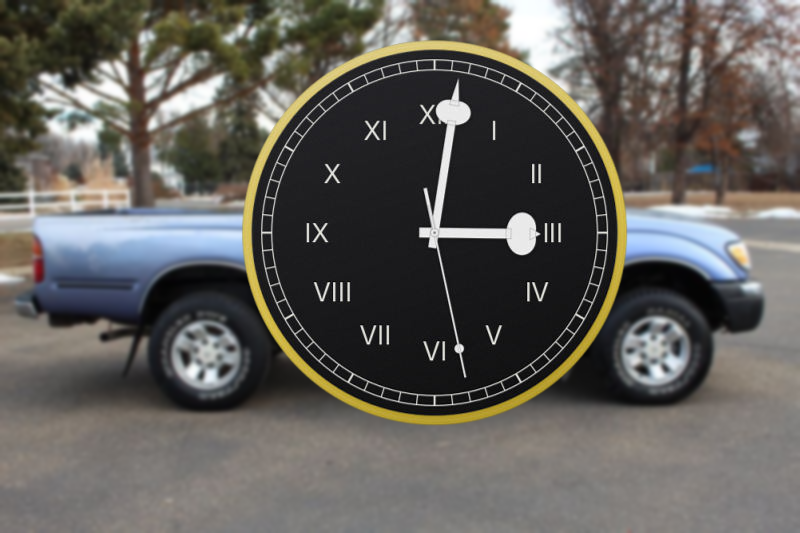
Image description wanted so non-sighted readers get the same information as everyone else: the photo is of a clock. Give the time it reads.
3:01:28
